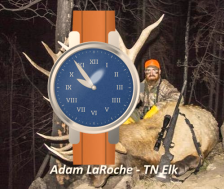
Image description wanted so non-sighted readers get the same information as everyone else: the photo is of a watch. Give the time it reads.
9:54
